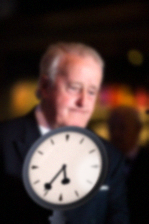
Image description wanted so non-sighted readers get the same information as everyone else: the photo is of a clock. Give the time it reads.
5:36
